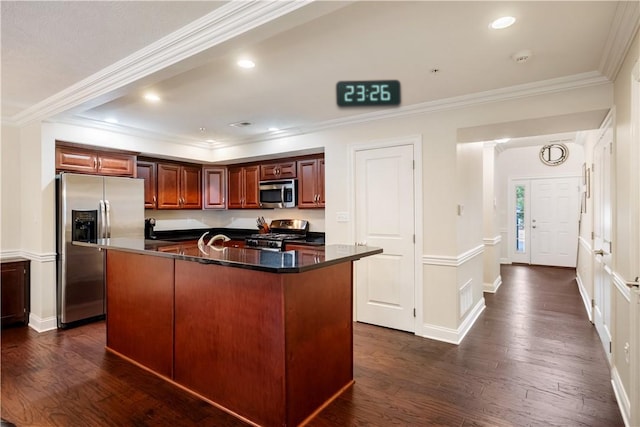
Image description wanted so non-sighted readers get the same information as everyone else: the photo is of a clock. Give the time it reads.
23:26
